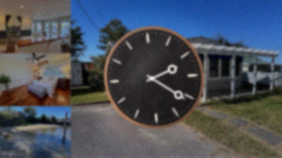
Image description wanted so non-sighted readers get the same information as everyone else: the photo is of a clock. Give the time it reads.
2:21
